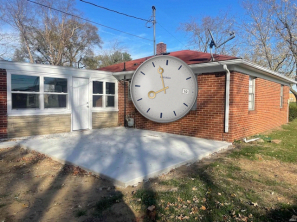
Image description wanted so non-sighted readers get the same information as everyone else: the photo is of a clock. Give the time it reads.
7:57
